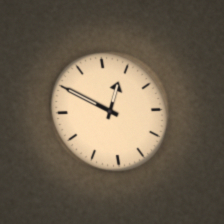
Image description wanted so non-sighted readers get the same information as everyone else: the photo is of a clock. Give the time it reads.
12:50
